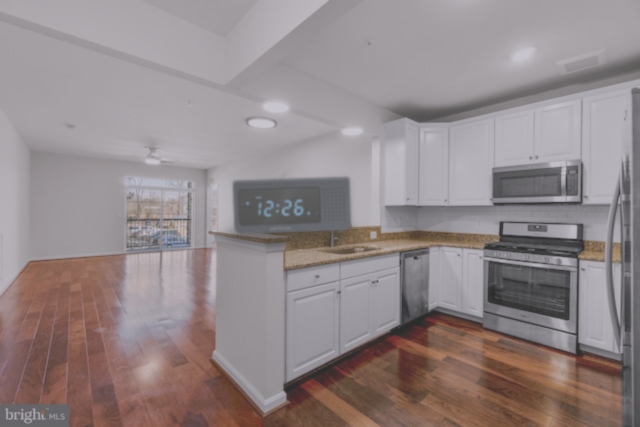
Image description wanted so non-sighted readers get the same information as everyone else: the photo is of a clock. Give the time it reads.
12:26
